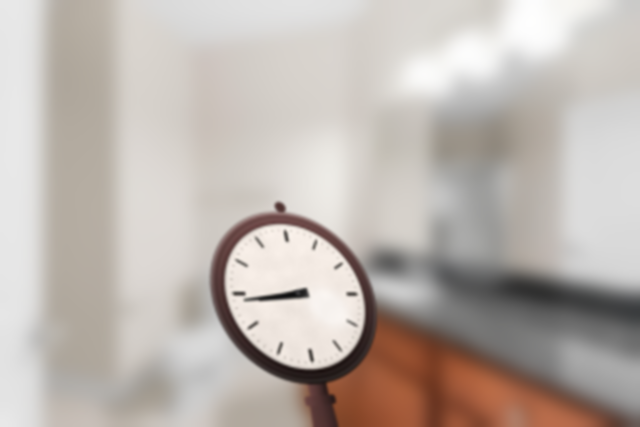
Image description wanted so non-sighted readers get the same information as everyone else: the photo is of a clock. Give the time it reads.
8:44
